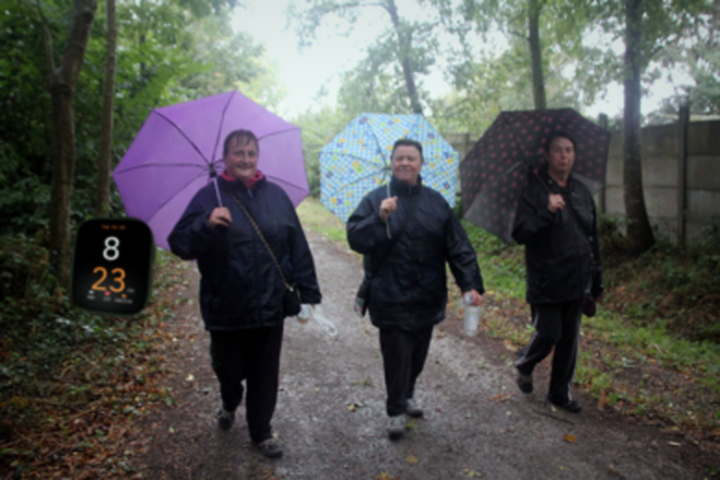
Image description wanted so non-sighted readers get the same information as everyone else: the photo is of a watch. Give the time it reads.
8:23
